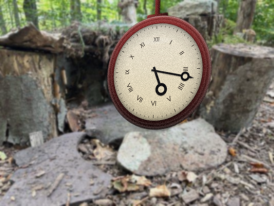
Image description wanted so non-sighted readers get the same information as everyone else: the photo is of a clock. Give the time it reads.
5:17
